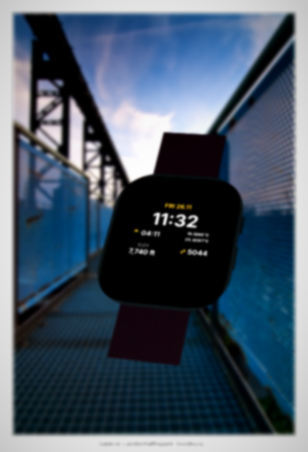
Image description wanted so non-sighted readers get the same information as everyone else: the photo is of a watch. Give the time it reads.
11:32
